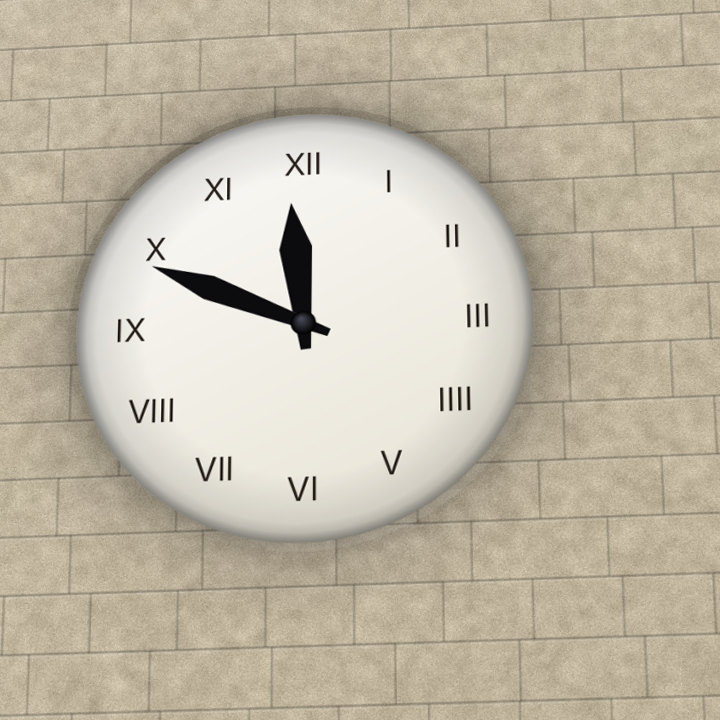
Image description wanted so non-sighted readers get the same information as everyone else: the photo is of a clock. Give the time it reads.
11:49
